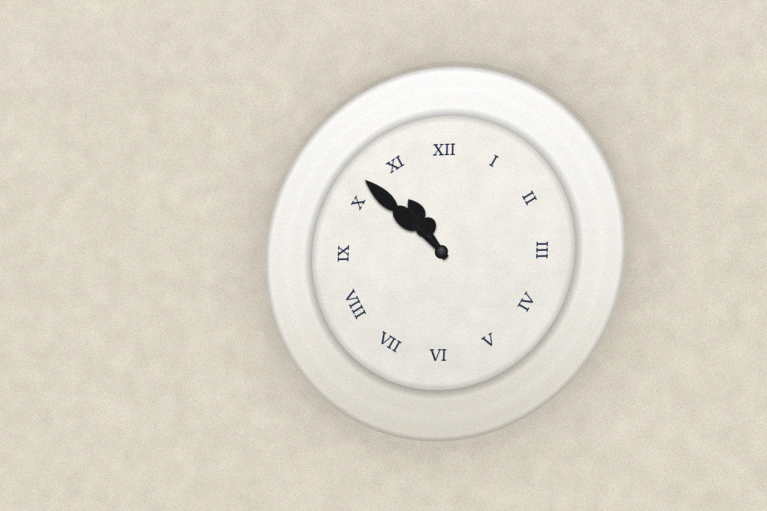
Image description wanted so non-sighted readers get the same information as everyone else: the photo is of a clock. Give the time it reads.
10:52
